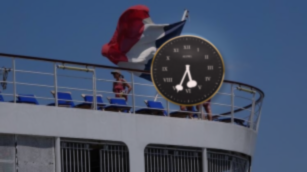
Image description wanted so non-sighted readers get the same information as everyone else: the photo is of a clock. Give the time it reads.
5:34
